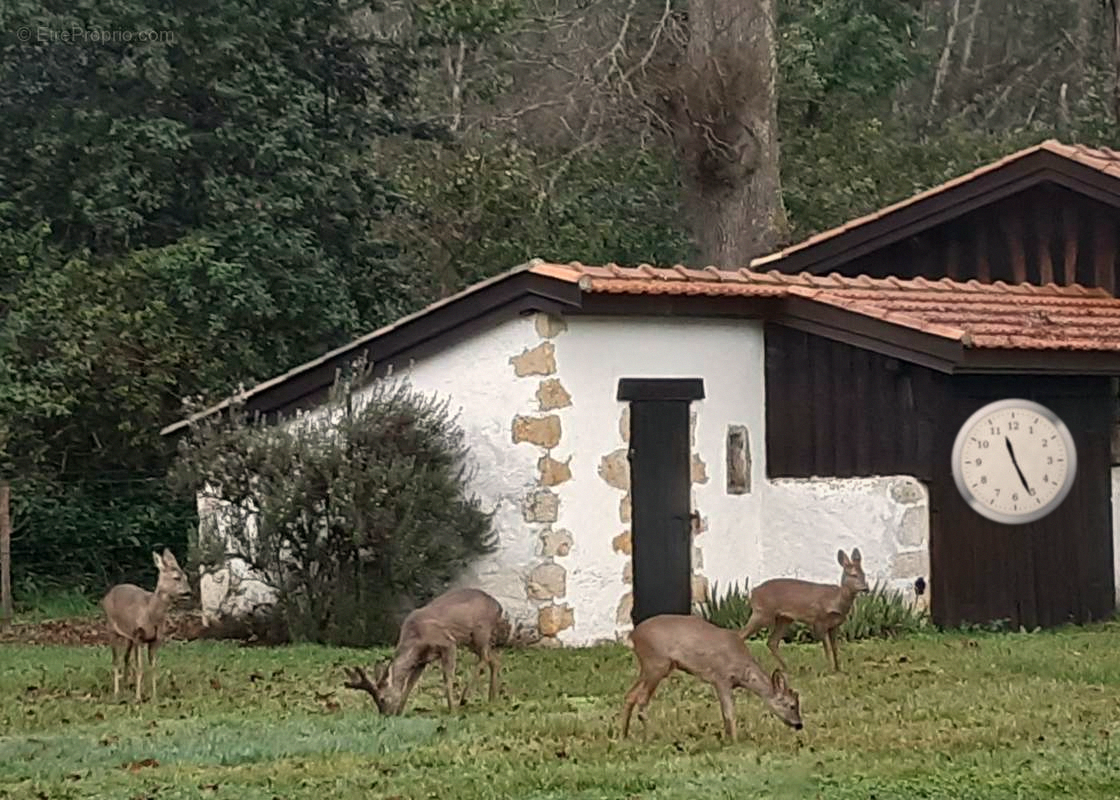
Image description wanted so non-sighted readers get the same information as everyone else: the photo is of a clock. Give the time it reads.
11:26
